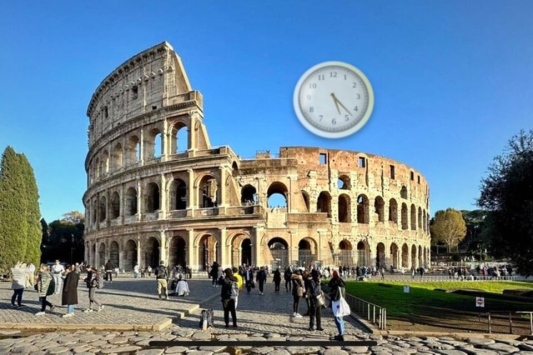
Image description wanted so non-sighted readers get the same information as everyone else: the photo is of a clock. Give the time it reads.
5:23
